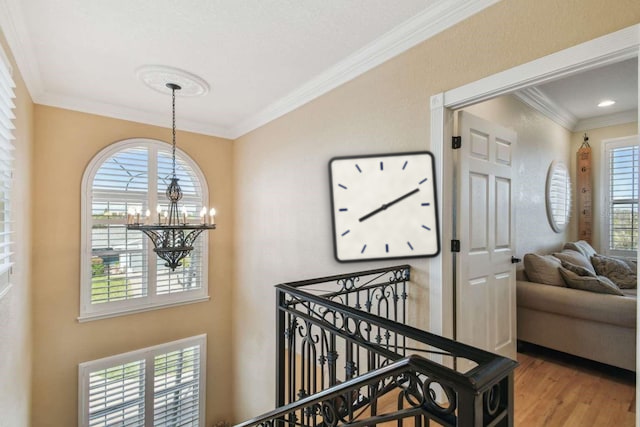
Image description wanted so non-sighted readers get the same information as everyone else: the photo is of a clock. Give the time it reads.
8:11
